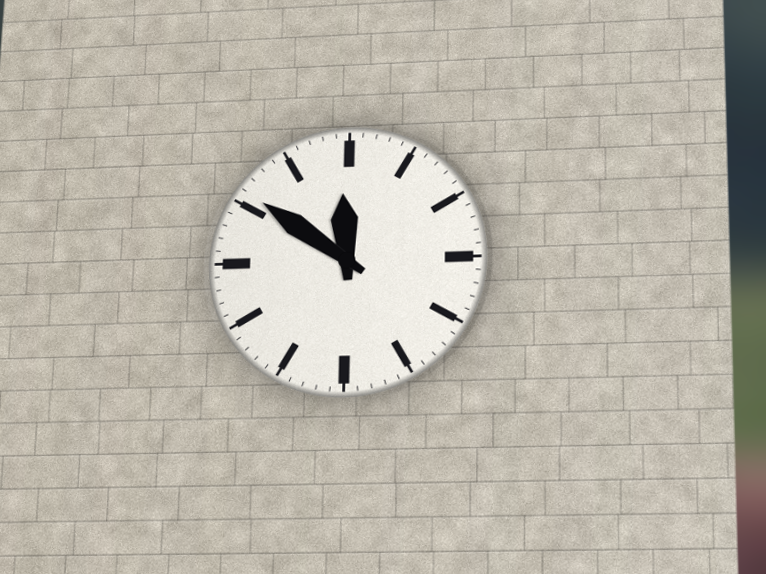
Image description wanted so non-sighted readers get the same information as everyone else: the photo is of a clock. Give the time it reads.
11:51
